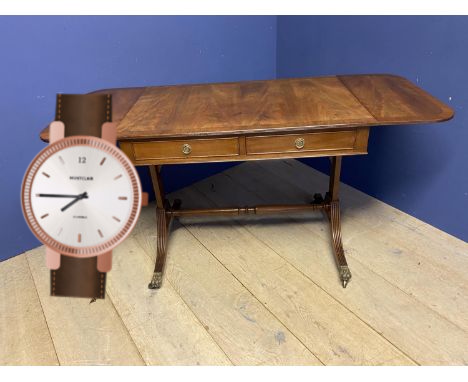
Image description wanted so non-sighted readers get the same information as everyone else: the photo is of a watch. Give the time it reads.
7:45
